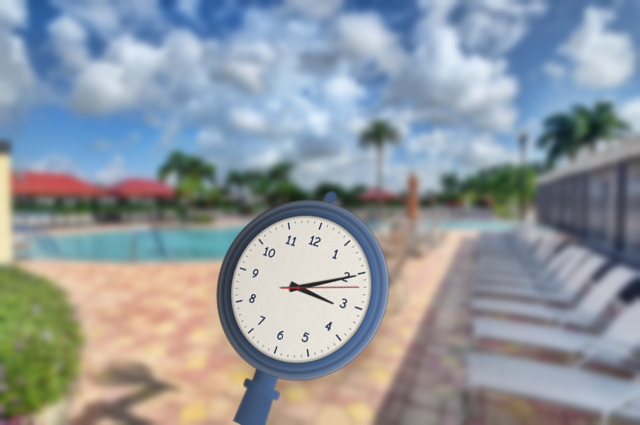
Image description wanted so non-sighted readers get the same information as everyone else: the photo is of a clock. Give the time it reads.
3:10:12
